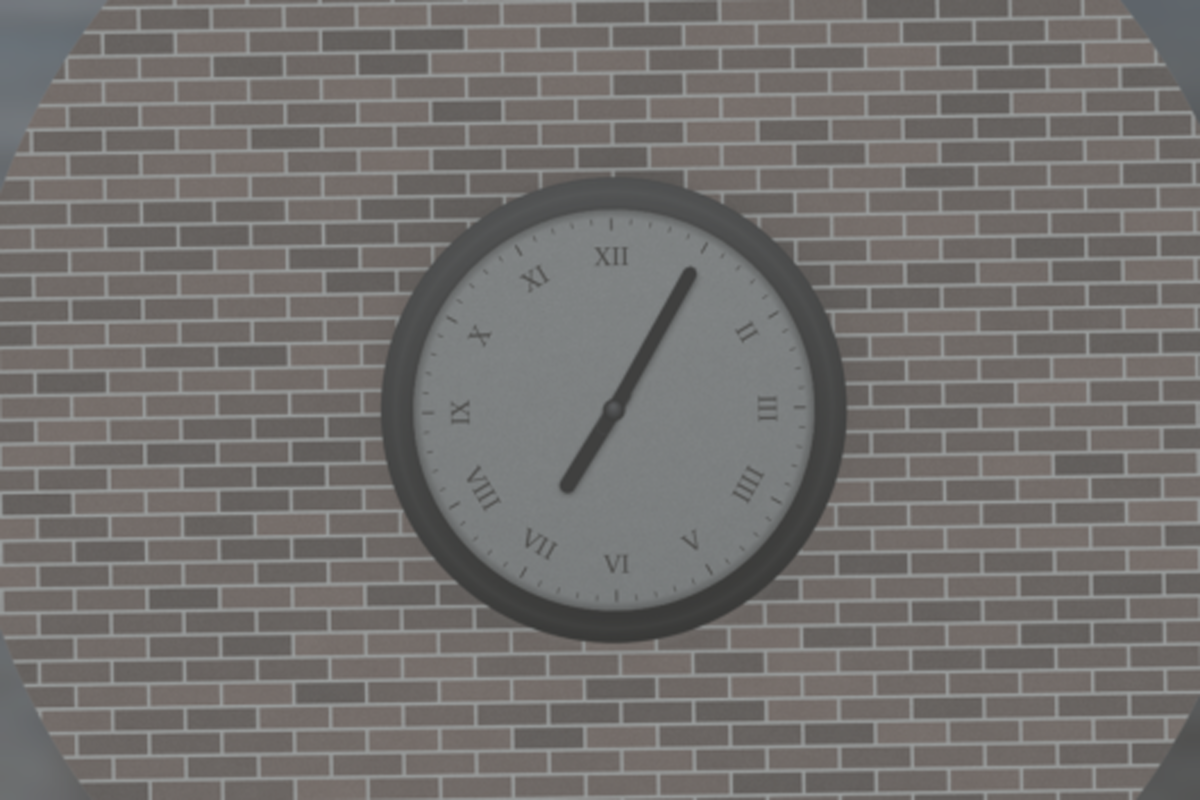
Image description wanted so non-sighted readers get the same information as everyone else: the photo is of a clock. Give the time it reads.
7:05
